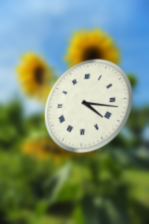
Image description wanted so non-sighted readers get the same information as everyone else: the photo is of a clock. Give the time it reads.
4:17
